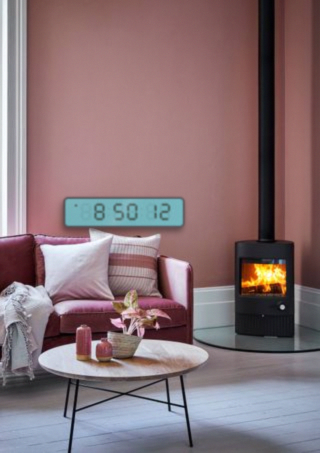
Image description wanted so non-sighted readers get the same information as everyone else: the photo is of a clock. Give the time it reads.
8:50:12
